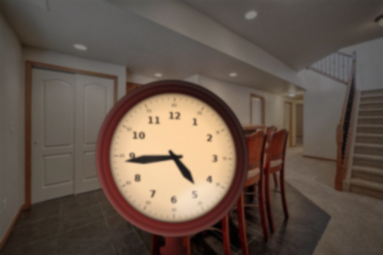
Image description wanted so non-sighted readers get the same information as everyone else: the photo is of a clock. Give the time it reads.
4:44
